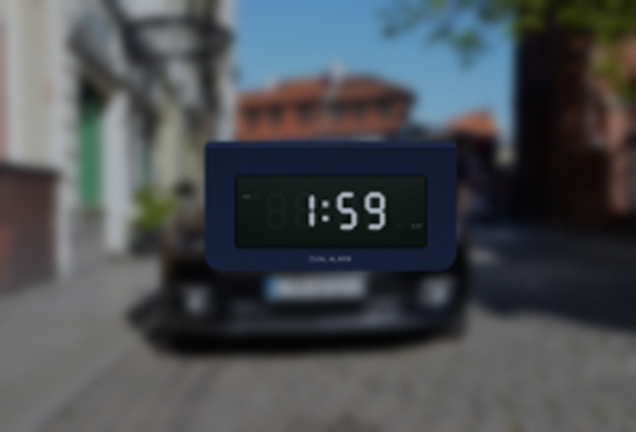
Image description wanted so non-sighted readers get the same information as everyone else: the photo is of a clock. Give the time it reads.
1:59
